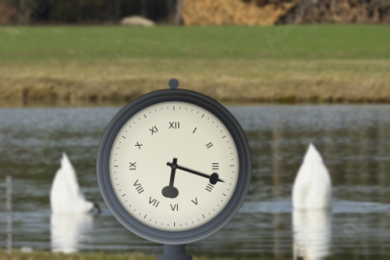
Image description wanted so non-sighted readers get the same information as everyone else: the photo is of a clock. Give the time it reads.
6:18
